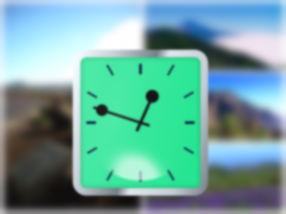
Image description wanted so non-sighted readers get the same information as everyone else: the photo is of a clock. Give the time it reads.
12:48
